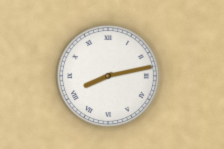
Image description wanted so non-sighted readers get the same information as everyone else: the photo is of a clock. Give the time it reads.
8:13
